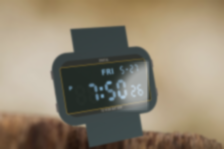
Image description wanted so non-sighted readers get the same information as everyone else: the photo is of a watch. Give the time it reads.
7:50:26
